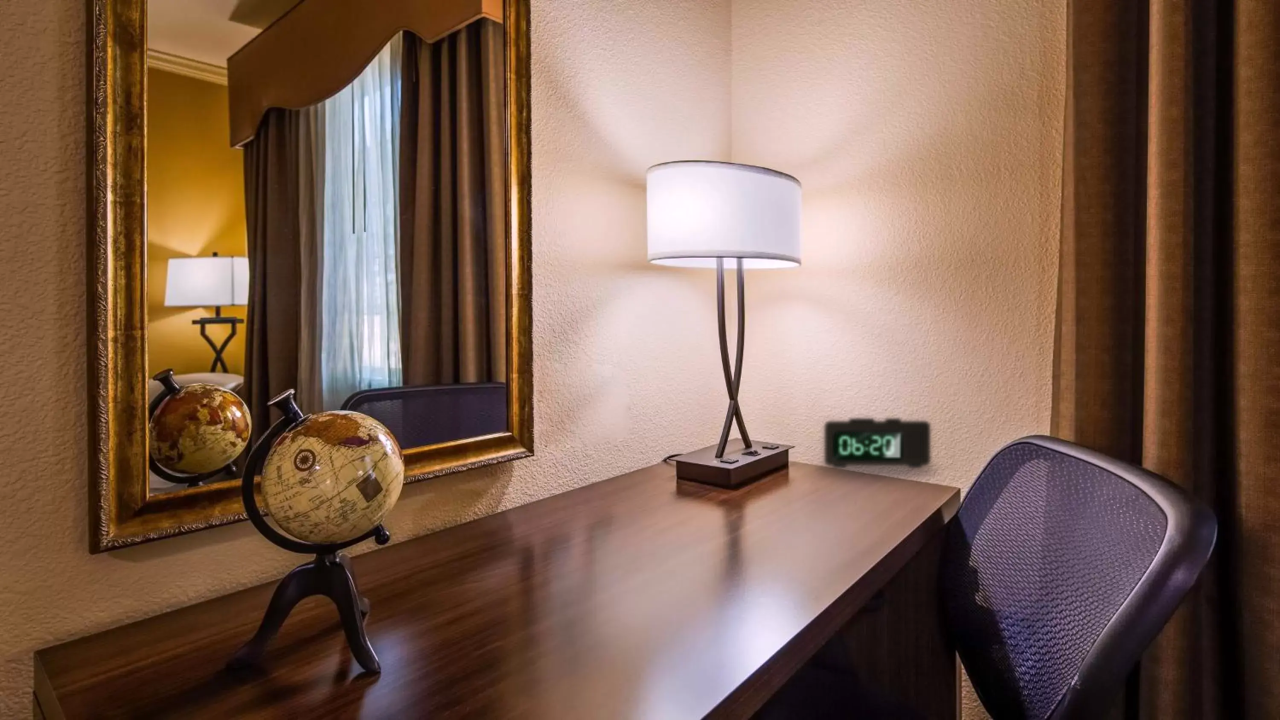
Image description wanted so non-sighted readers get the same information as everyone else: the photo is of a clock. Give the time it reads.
6:20
